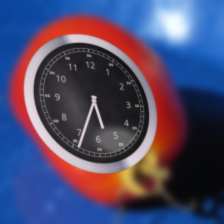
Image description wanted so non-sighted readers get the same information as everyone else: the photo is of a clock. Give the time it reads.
5:34
